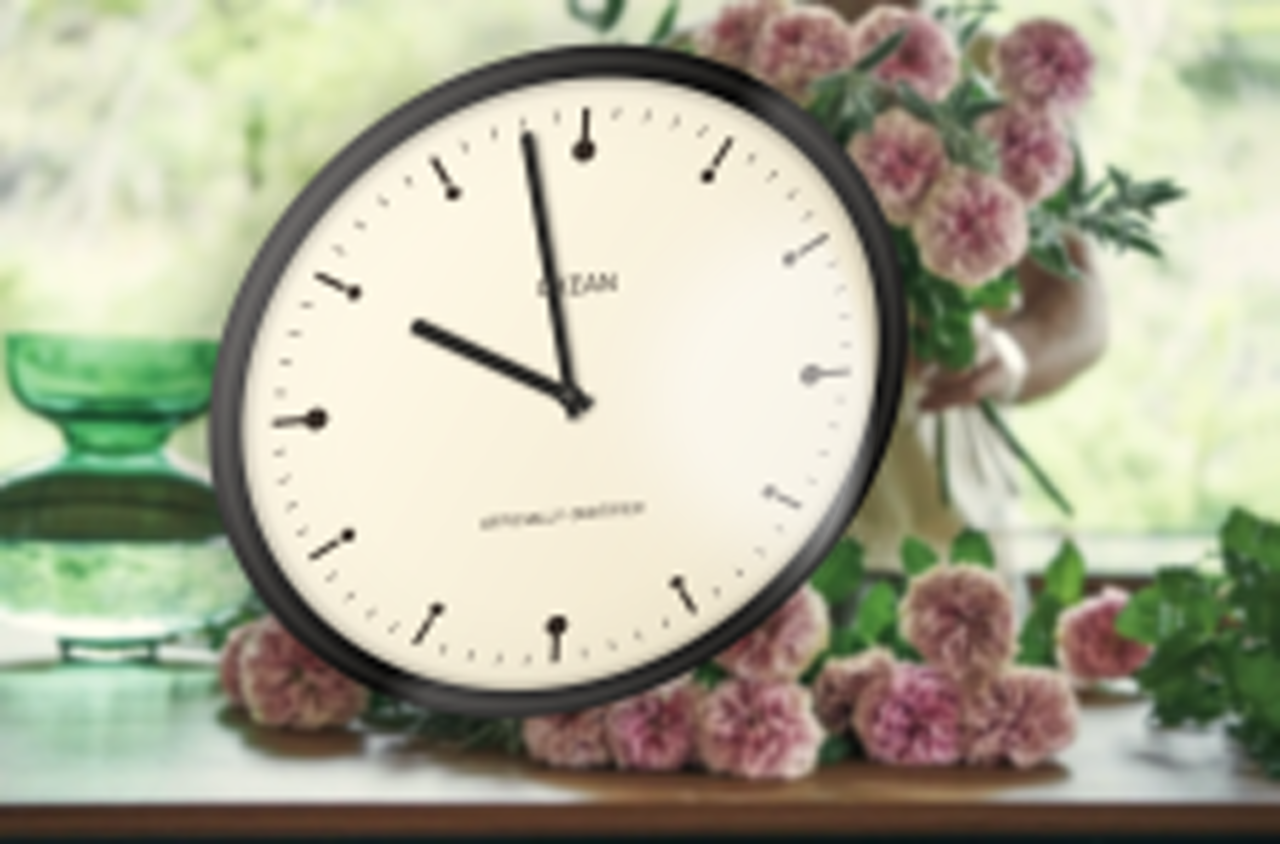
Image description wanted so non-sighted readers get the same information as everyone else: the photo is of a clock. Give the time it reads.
9:58
